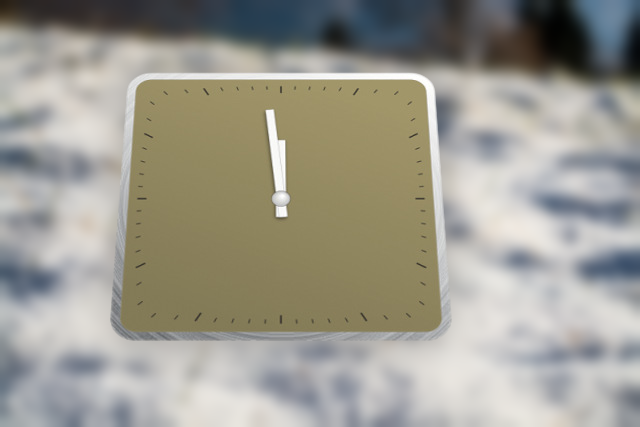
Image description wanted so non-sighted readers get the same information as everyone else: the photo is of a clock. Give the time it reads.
11:59
